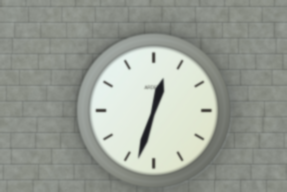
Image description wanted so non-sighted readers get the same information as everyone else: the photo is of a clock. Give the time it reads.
12:33
